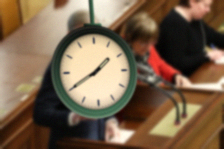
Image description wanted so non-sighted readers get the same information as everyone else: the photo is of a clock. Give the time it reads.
1:40
